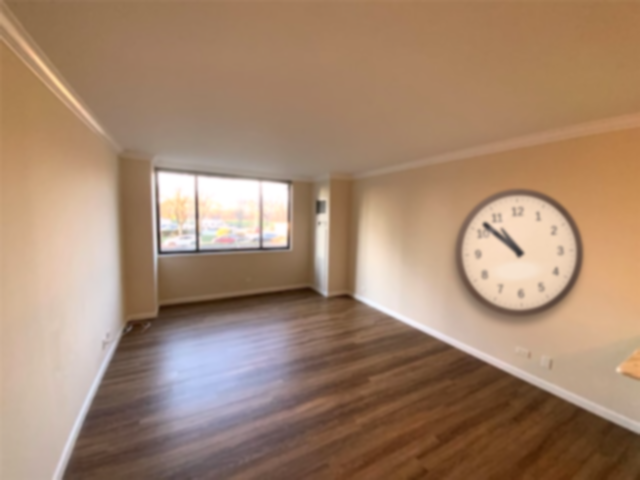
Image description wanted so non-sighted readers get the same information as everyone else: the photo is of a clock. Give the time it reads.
10:52
